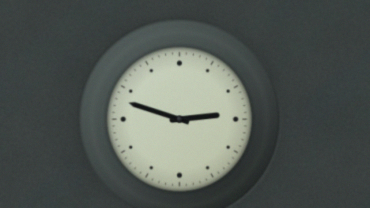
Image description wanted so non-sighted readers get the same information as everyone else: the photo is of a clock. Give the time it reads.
2:48
